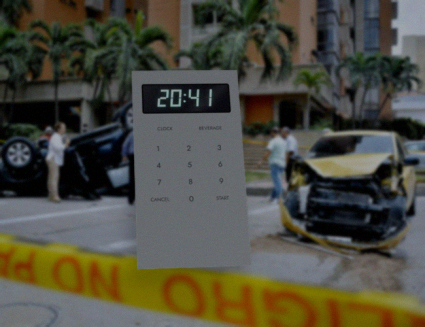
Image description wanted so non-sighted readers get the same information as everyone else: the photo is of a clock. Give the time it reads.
20:41
